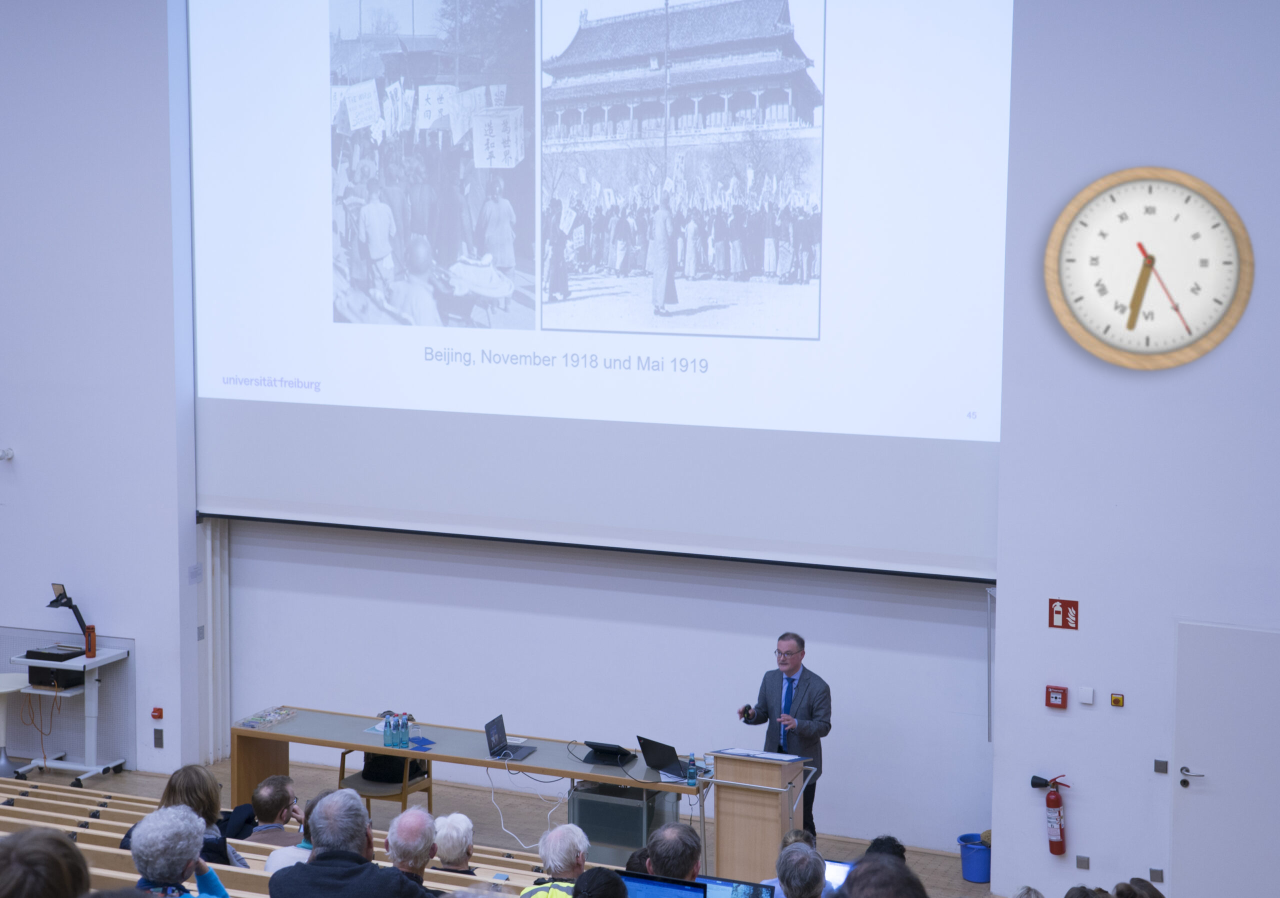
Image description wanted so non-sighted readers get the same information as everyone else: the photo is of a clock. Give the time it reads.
6:32:25
